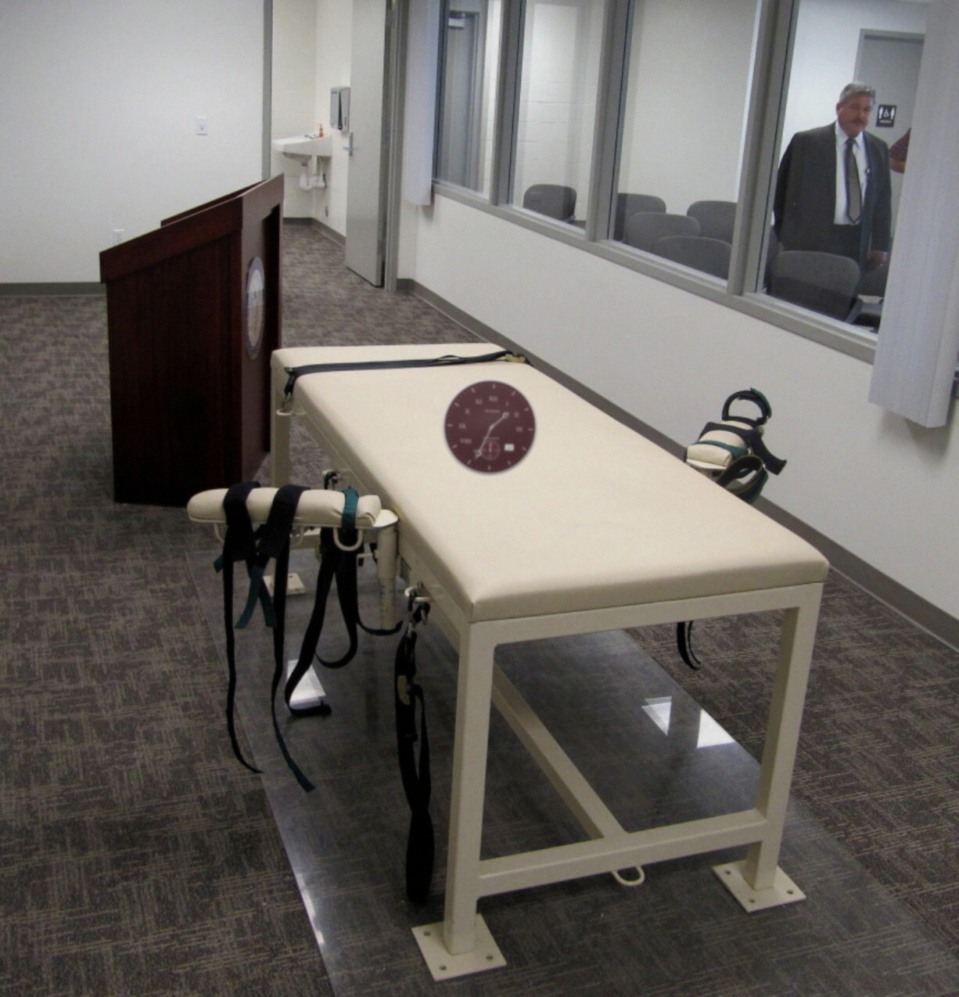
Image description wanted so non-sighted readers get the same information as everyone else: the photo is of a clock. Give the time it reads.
1:34
